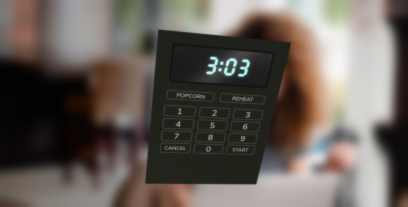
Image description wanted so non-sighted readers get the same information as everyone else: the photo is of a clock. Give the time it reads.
3:03
